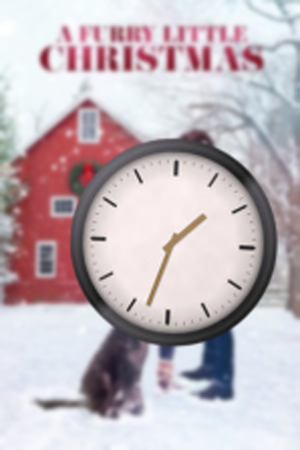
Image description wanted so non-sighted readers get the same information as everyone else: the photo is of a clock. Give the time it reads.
1:33
